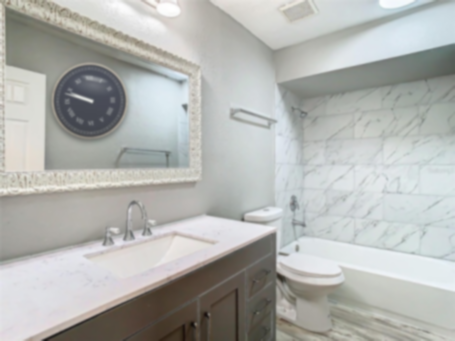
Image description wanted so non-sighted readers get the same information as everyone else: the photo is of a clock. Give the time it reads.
9:48
